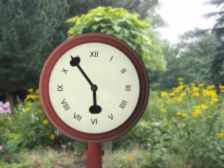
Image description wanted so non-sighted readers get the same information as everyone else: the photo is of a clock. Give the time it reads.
5:54
